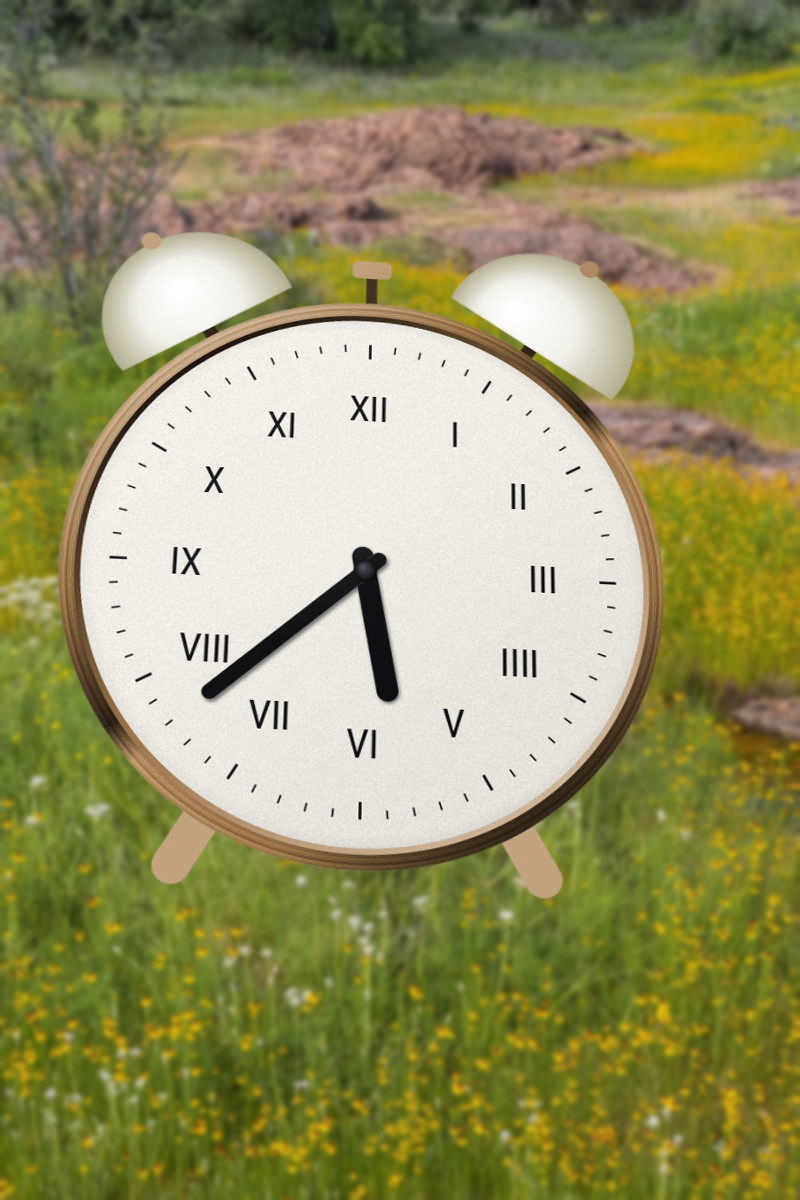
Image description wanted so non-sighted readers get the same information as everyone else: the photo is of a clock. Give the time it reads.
5:38
